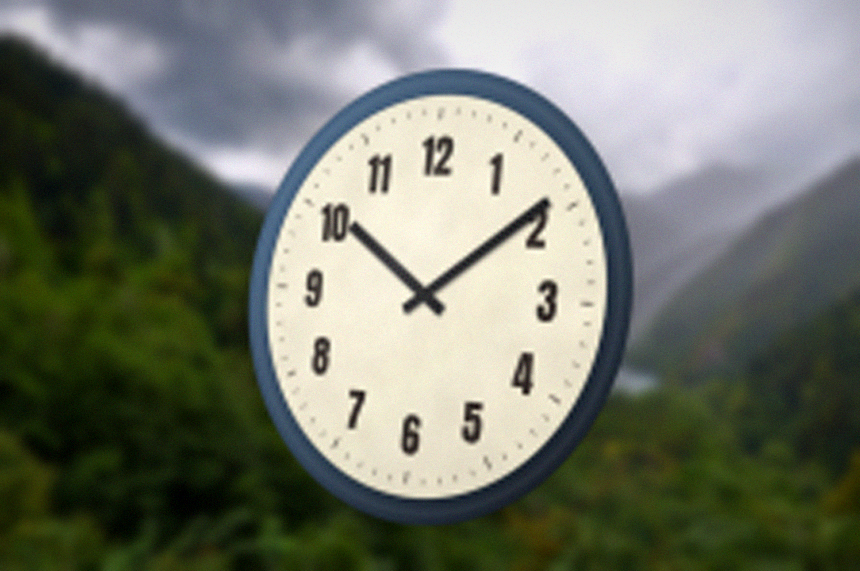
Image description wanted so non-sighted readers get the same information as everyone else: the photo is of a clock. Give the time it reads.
10:09
